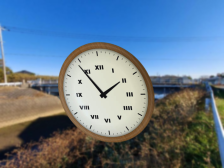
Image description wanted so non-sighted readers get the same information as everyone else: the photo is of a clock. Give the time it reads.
1:54
